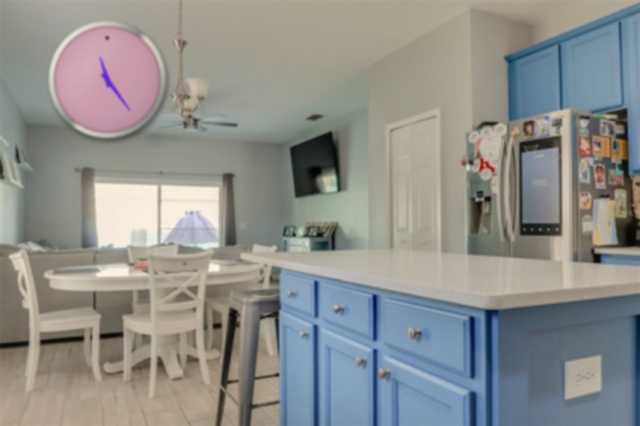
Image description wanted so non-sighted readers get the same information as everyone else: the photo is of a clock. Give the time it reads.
11:24
